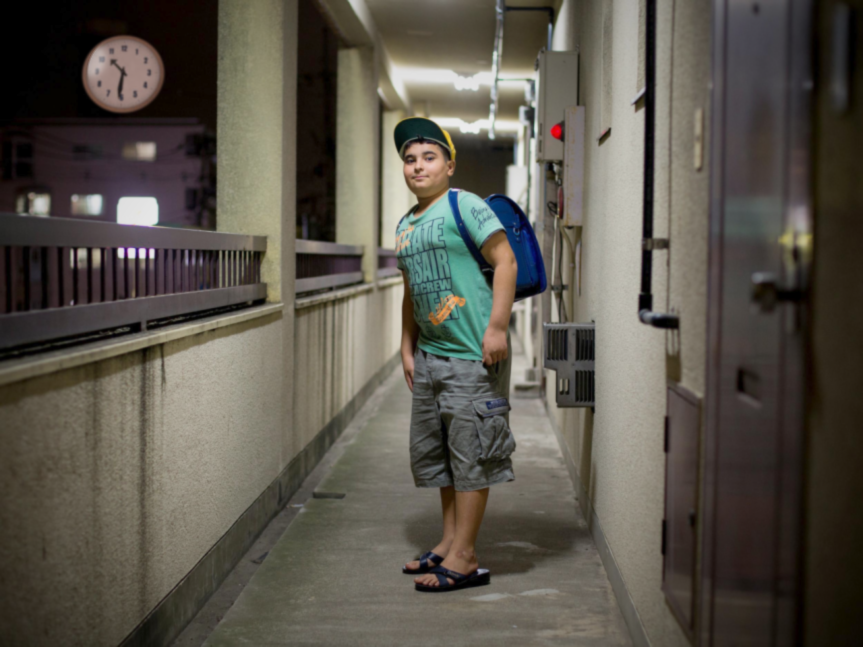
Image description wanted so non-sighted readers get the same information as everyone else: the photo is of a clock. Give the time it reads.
10:31
